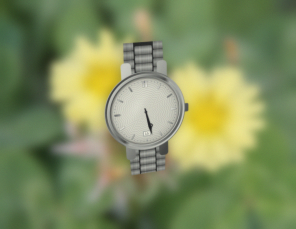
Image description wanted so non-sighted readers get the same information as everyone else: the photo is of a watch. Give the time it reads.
5:28
